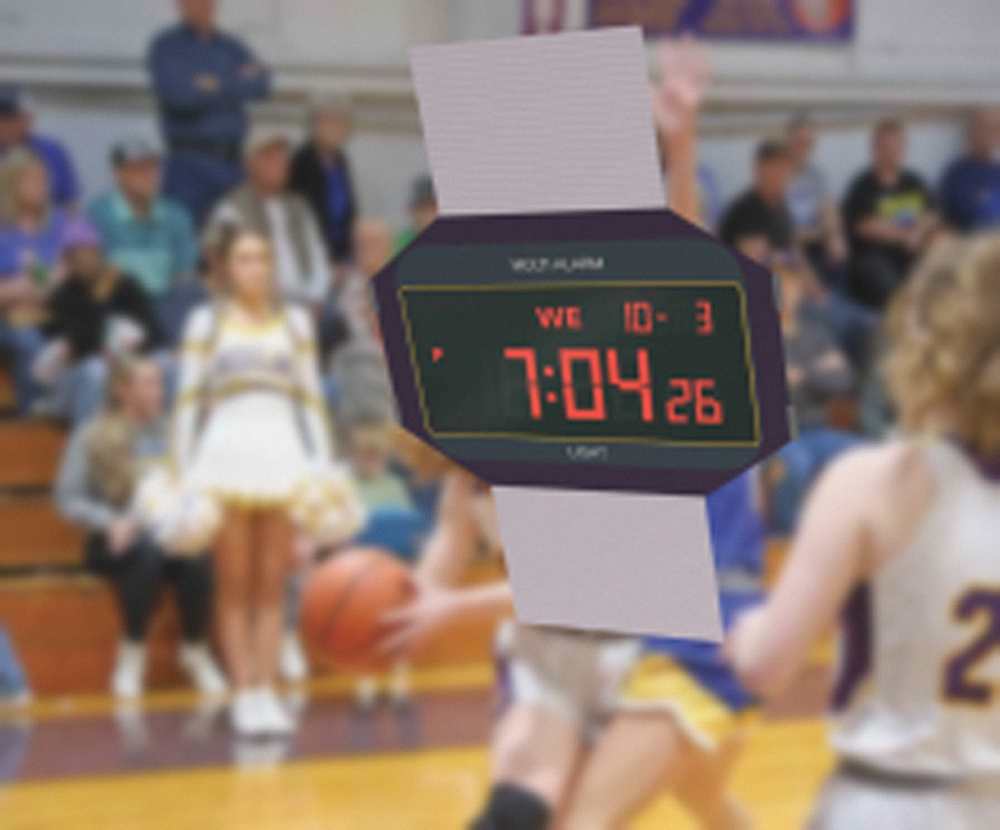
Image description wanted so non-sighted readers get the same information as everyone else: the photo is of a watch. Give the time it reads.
7:04:26
